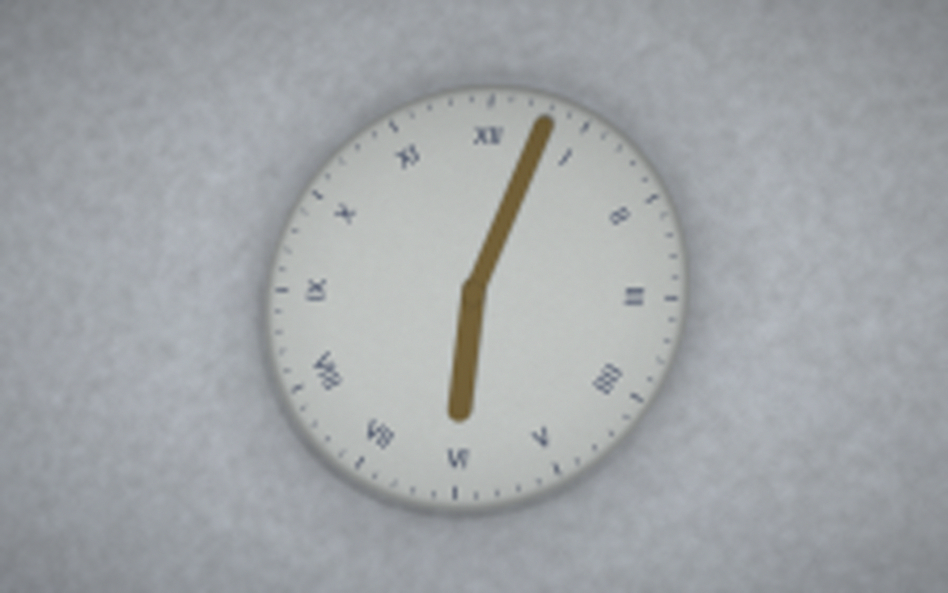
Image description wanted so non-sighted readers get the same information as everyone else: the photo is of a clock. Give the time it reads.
6:03
